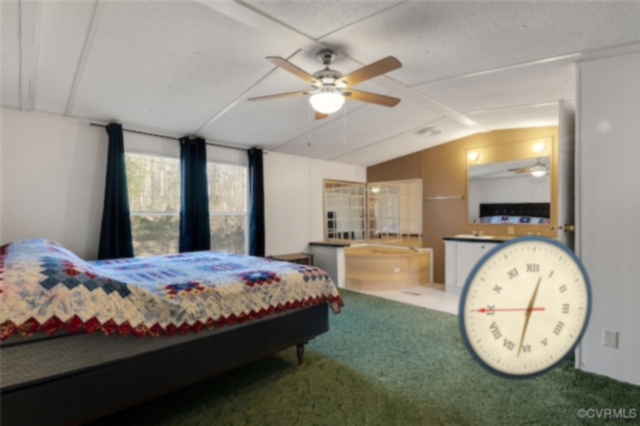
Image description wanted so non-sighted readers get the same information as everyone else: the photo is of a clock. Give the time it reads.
12:31:45
